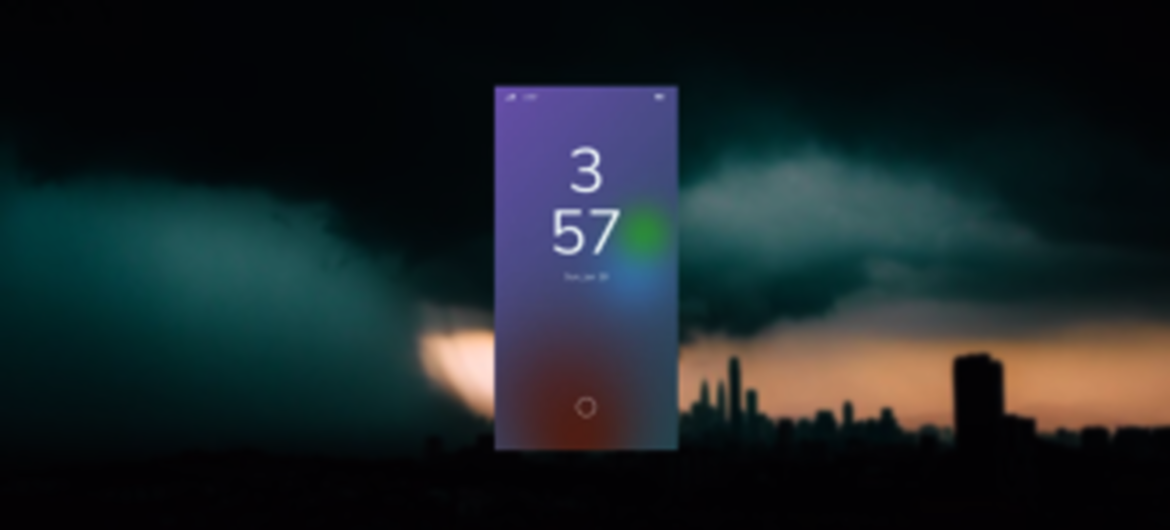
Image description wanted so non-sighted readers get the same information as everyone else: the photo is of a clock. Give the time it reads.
3:57
